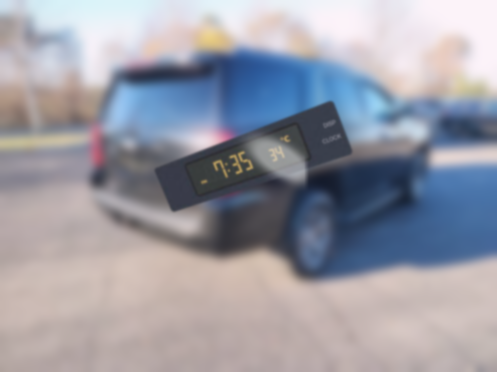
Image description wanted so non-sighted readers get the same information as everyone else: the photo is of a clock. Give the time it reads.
7:35
